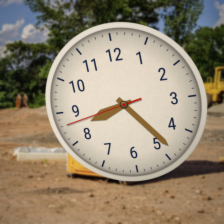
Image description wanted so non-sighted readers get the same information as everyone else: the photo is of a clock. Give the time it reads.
8:23:43
